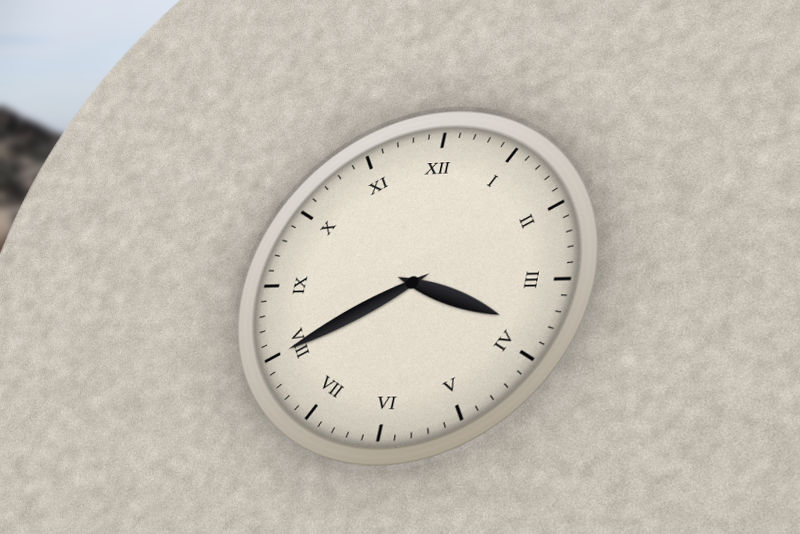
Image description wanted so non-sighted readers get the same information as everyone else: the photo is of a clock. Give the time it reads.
3:40
